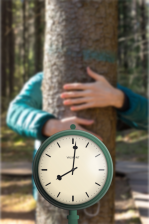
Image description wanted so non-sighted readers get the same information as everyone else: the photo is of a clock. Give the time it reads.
8:01
